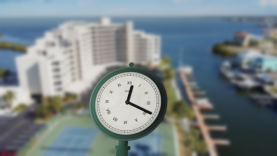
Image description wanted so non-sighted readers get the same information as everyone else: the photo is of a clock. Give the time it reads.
12:19
